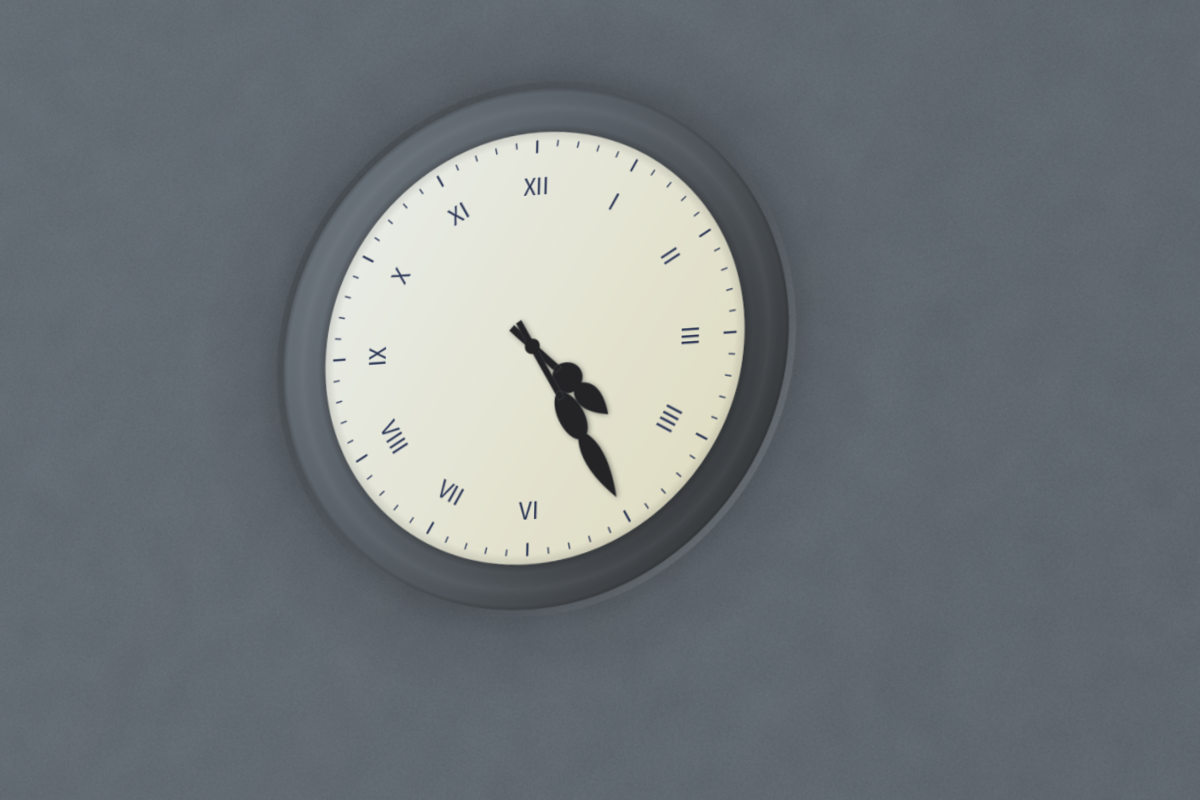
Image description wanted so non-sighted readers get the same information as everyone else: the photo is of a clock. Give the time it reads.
4:25
